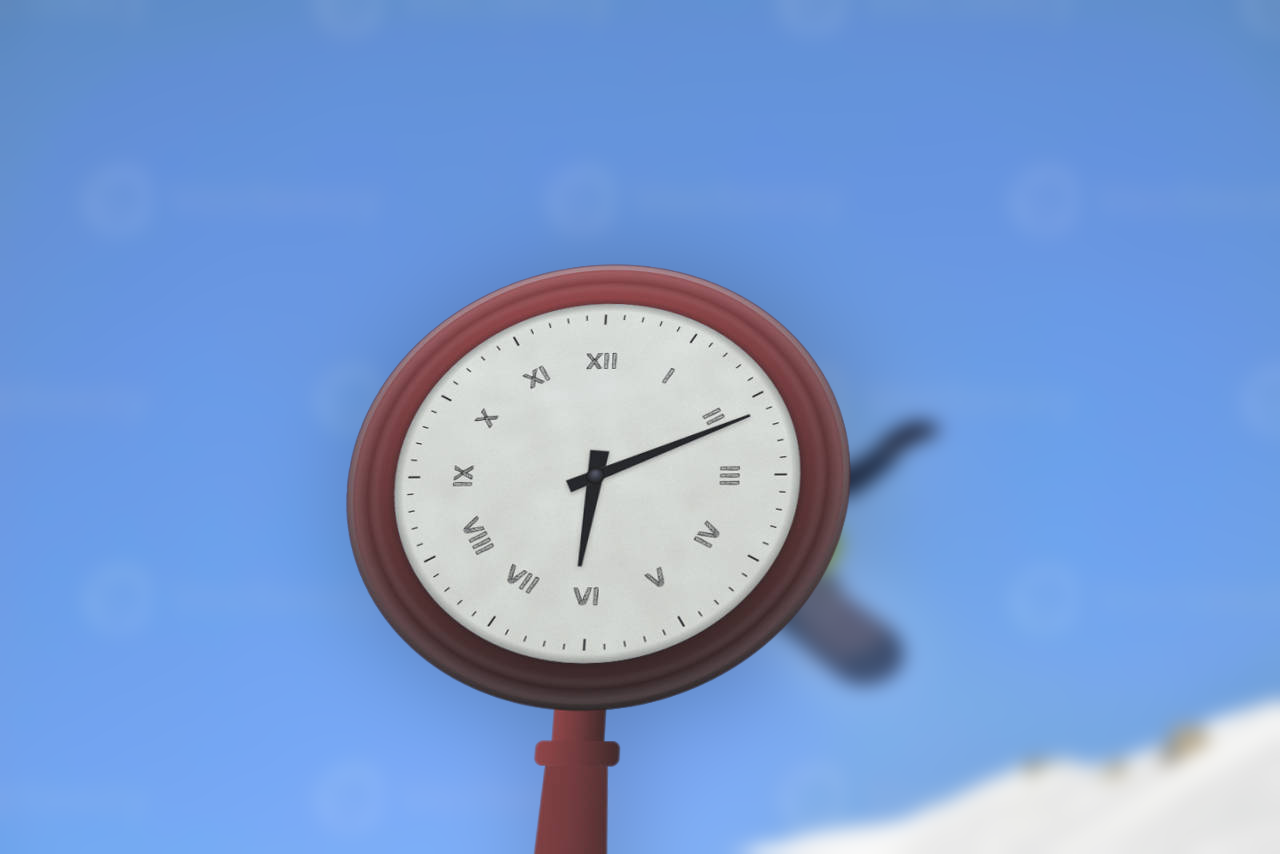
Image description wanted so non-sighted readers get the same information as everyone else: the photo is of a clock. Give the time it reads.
6:11
